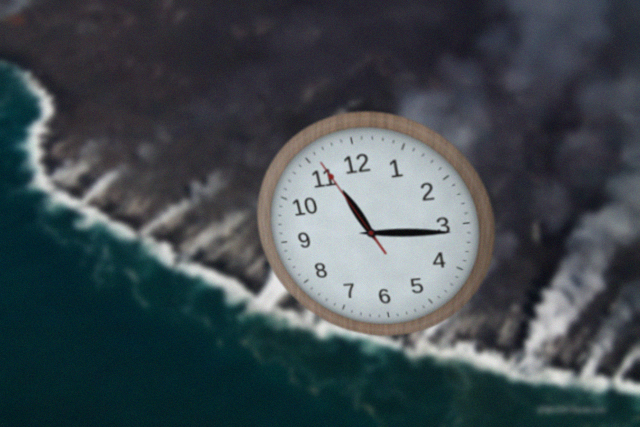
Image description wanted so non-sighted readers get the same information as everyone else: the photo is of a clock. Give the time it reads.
11:15:56
